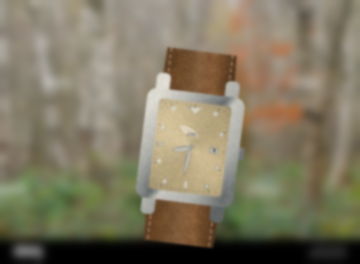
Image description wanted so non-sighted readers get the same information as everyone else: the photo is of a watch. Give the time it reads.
8:31
